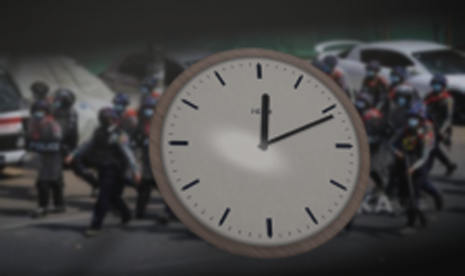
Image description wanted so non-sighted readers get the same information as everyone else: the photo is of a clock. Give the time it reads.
12:11
